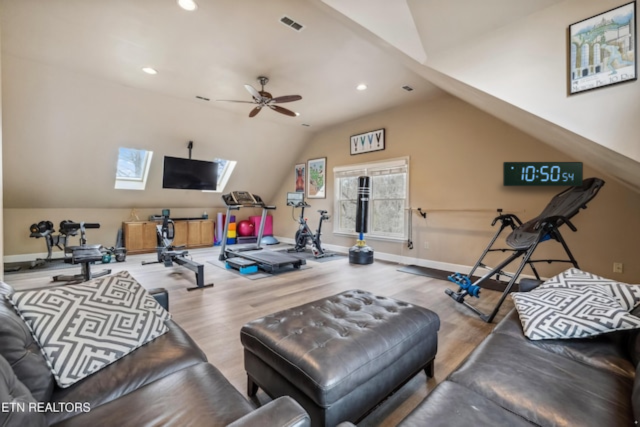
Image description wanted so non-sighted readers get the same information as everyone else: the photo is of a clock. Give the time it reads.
10:50
